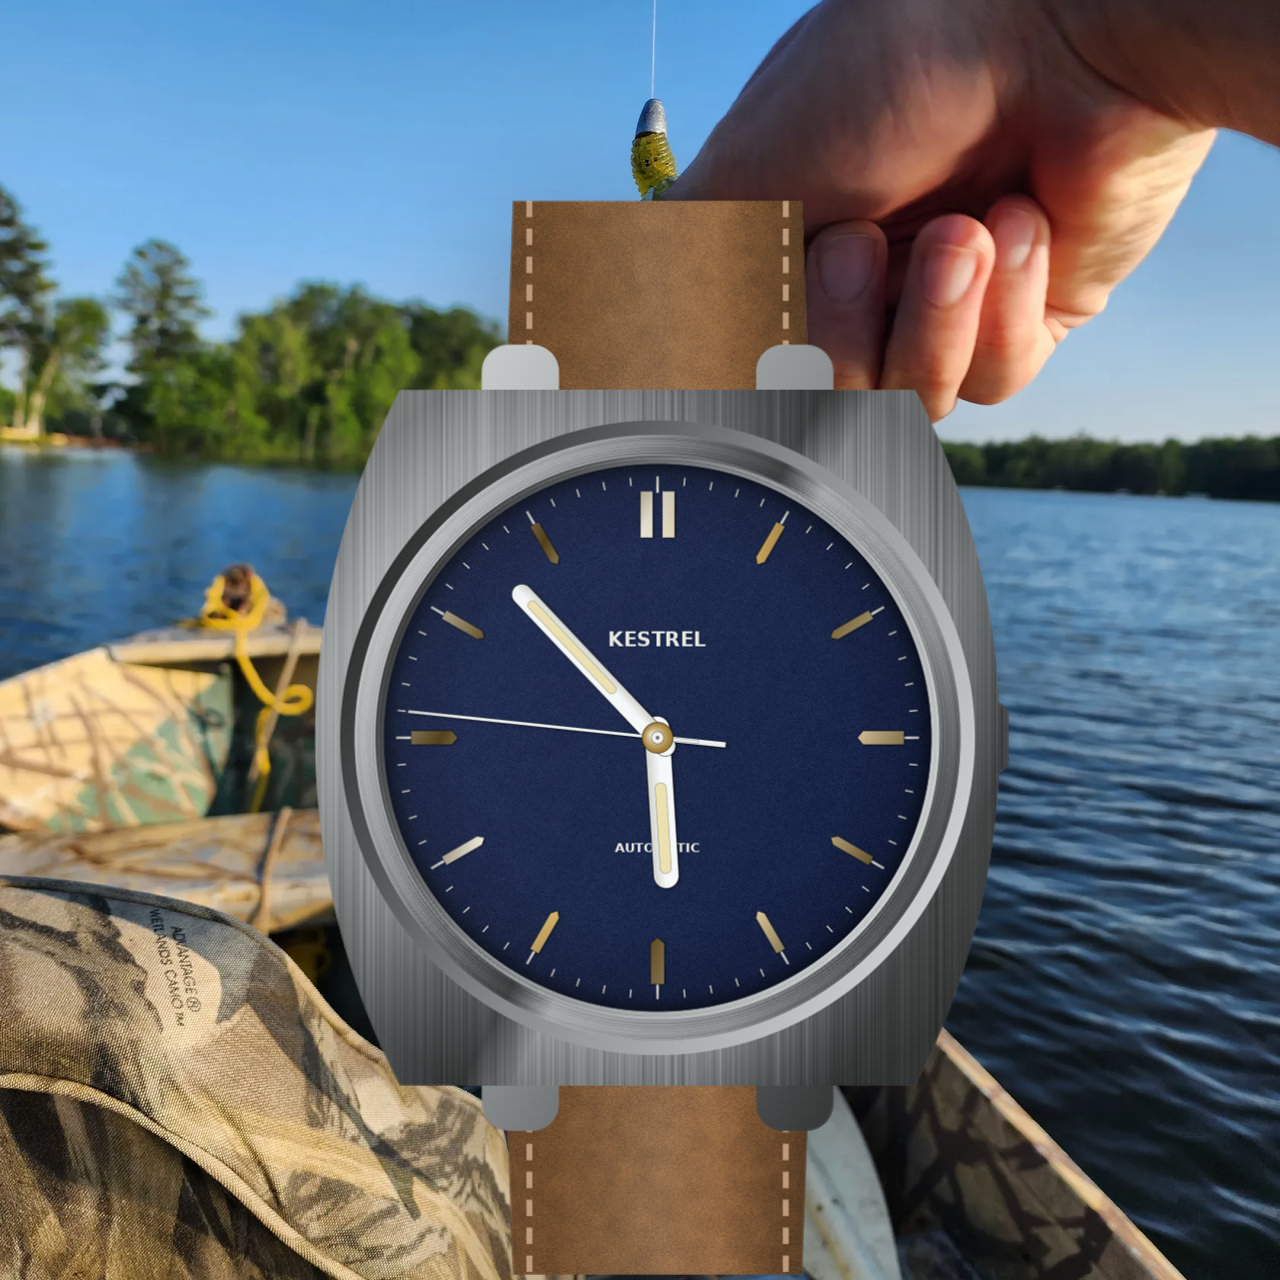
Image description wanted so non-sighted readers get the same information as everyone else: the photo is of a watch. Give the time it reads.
5:52:46
